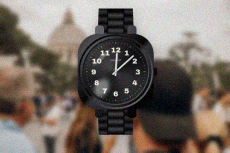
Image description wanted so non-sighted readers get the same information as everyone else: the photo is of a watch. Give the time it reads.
12:08
